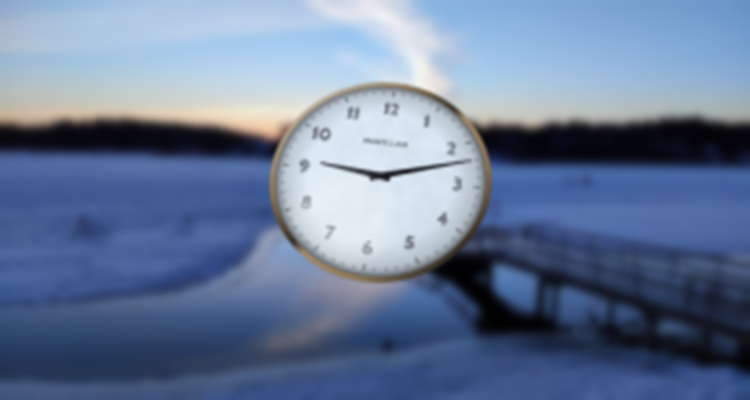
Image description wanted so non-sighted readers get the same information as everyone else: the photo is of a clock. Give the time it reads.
9:12
